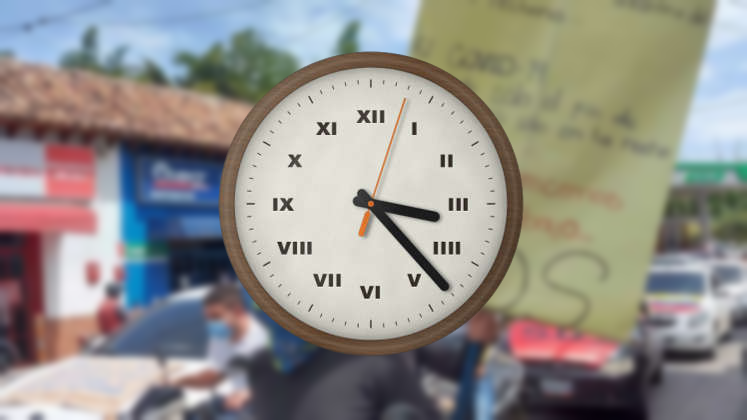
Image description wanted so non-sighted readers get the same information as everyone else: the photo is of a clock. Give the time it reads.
3:23:03
